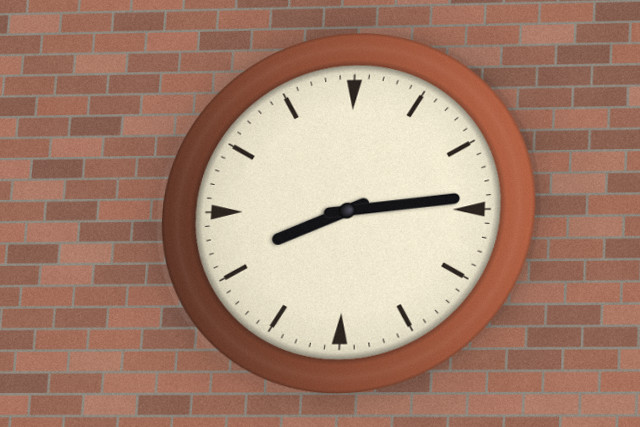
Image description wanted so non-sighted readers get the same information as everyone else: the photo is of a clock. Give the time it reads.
8:14
